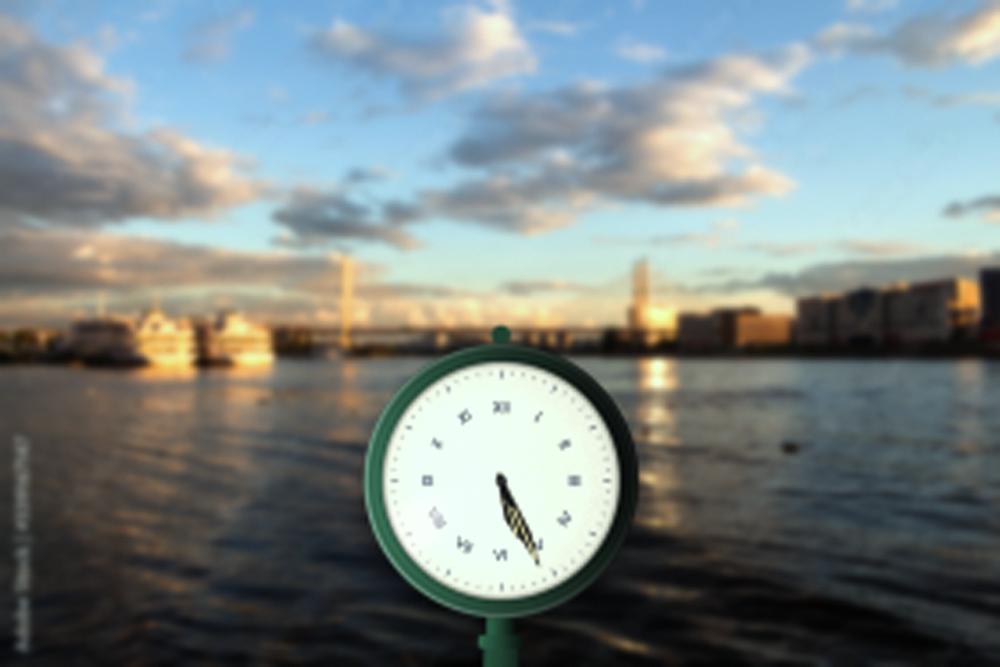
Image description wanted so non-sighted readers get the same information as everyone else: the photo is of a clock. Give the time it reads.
5:26
